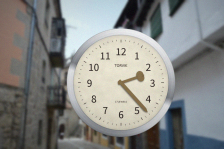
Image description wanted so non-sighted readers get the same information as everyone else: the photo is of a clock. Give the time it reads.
2:23
